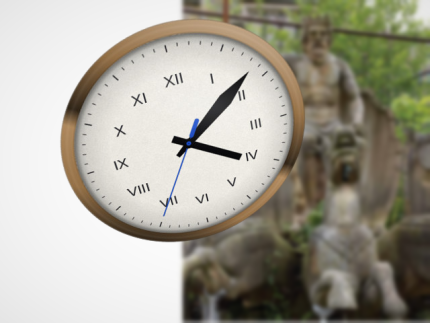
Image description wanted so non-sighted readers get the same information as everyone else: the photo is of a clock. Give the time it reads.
4:08:35
